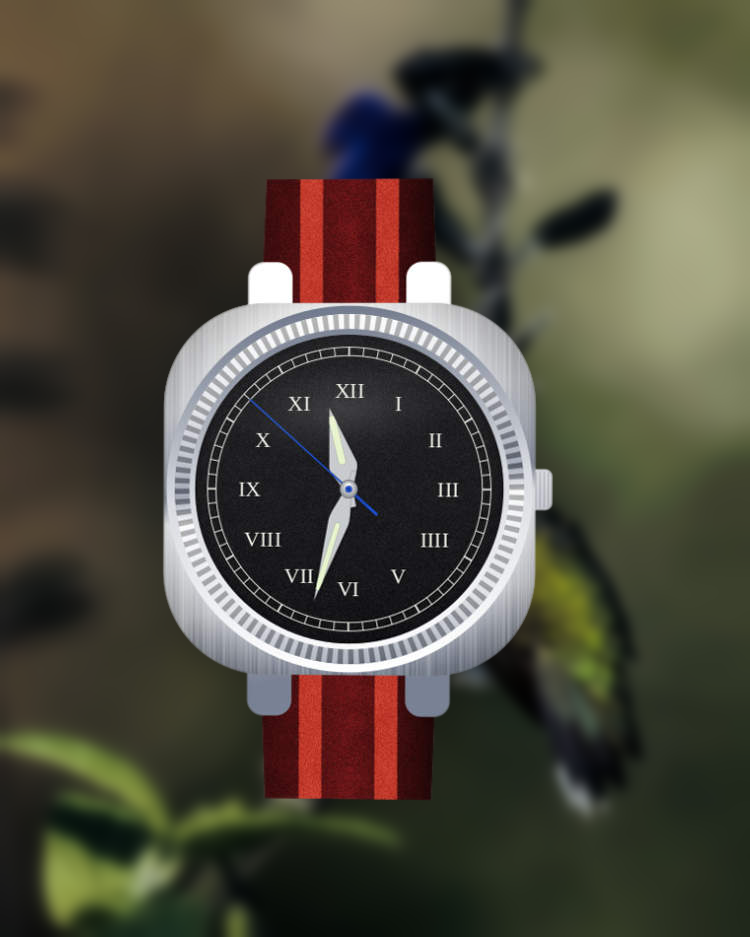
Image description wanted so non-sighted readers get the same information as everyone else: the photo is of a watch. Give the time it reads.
11:32:52
